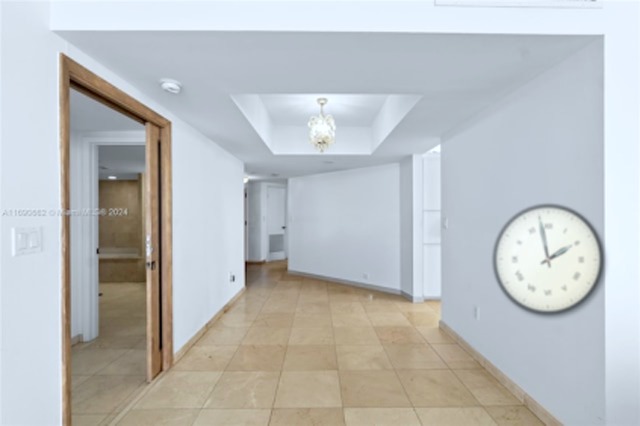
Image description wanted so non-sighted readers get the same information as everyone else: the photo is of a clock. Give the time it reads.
1:58
